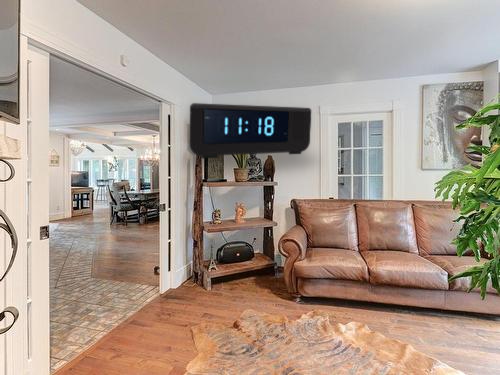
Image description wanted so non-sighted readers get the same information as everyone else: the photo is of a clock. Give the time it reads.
11:18
